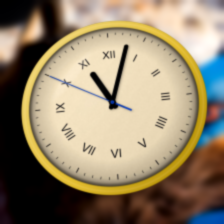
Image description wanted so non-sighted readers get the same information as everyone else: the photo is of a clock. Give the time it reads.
11:02:50
